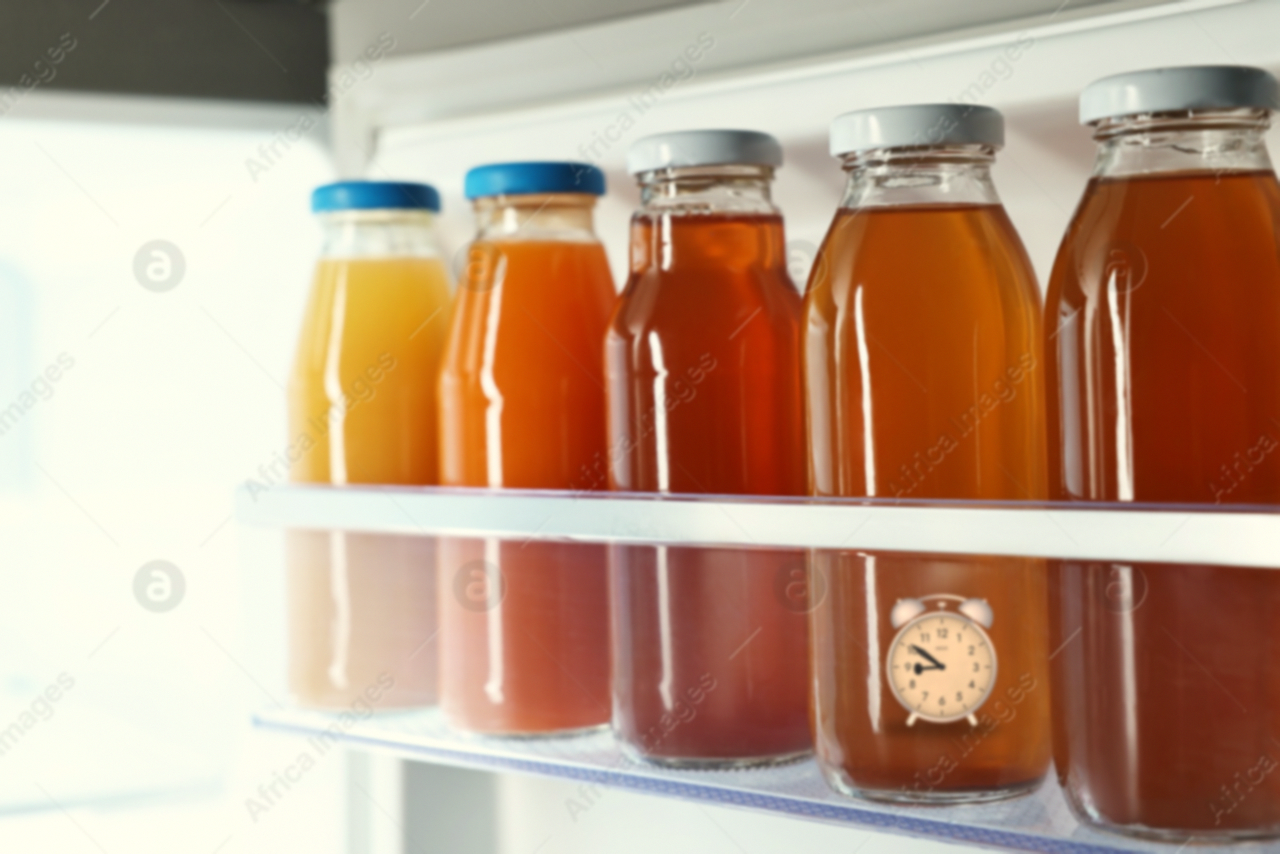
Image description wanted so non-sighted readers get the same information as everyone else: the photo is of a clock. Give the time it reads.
8:51
